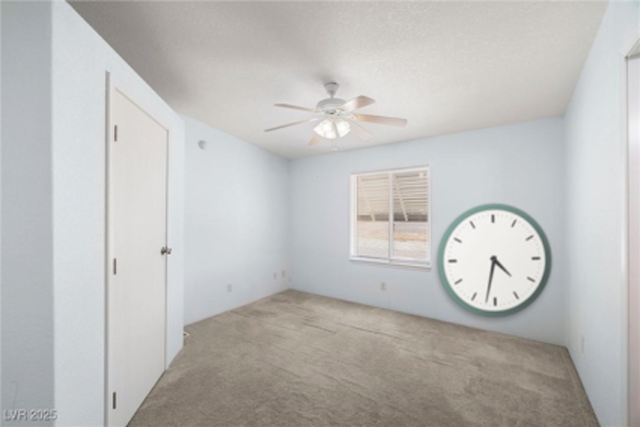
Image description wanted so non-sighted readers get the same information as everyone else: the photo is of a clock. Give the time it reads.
4:32
